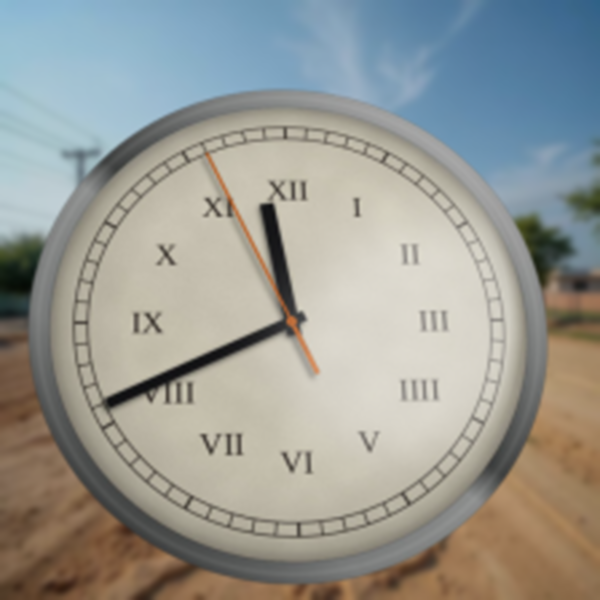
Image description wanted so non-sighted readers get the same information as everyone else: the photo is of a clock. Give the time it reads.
11:40:56
